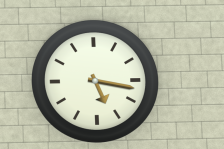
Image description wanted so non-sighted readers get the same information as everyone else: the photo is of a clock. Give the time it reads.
5:17
